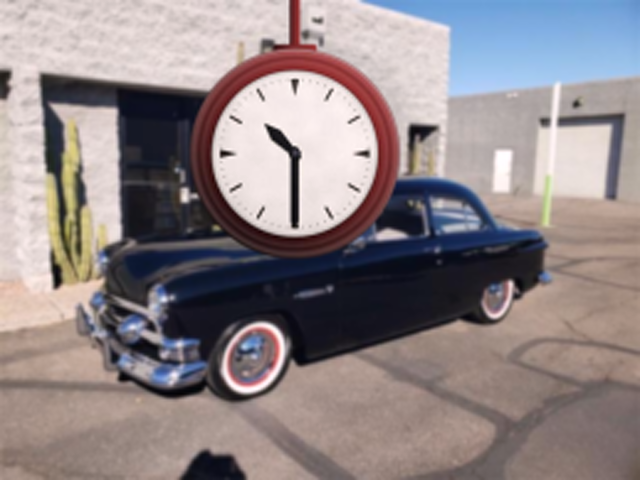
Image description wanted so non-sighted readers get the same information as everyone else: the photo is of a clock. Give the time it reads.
10:30
